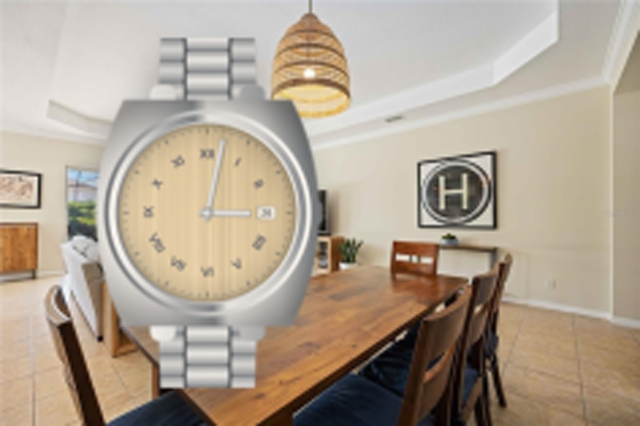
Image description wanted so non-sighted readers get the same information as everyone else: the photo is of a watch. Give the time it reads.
3:02
